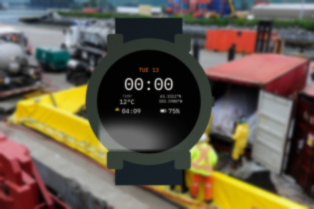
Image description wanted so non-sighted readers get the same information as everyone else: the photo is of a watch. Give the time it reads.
0:00
